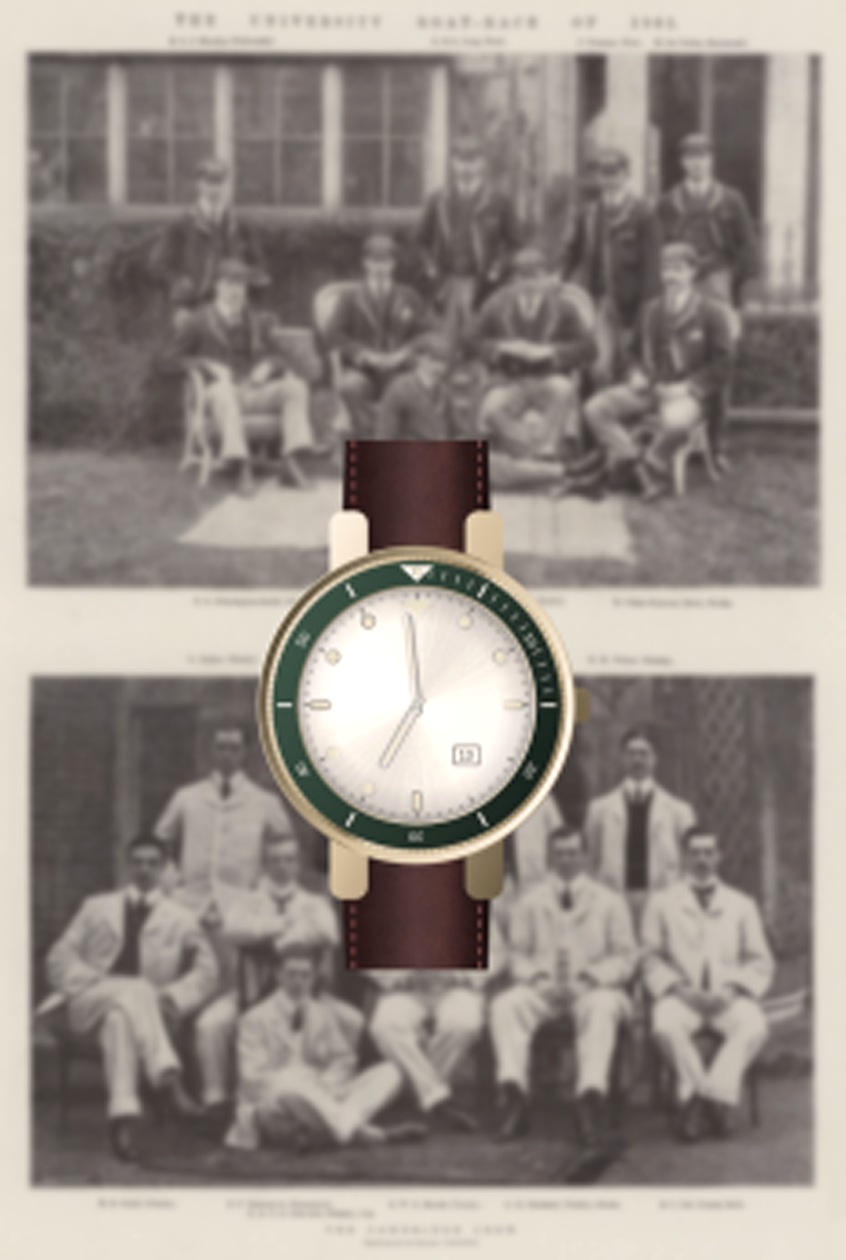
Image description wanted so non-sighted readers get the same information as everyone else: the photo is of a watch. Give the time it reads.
6:59
